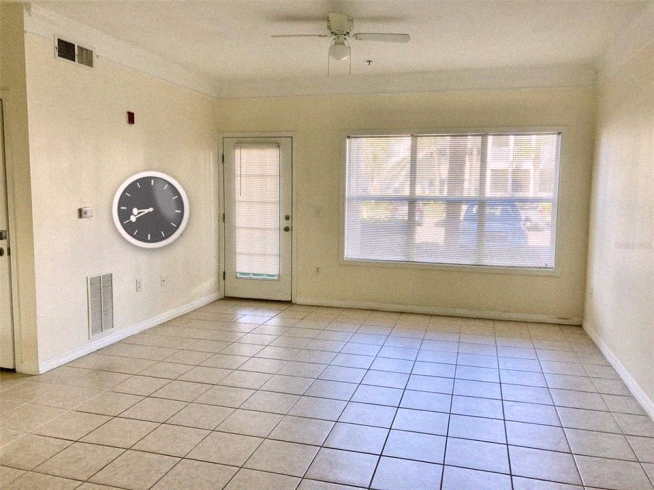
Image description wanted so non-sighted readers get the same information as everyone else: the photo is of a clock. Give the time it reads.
8:40
